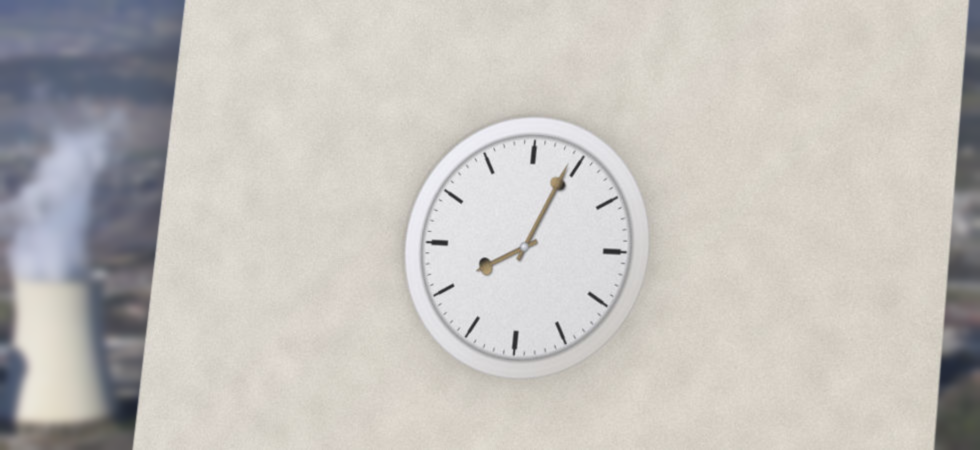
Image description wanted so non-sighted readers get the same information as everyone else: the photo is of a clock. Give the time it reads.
8:04
